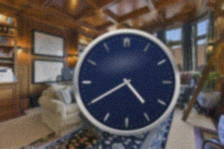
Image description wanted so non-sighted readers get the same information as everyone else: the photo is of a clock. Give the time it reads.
4:40
